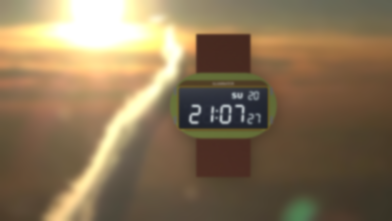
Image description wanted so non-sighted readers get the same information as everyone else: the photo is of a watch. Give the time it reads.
21:07
